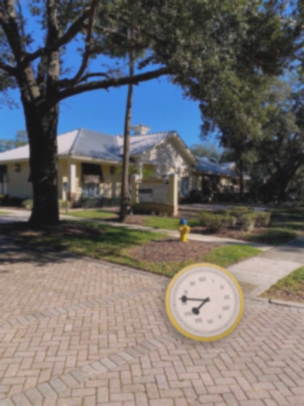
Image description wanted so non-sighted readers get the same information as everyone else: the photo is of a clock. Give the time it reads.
7:47
